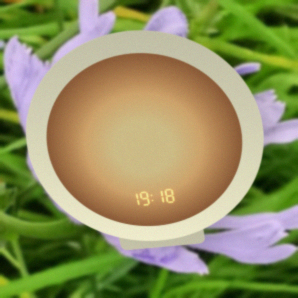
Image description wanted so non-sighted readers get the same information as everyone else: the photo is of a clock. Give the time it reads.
19:18
